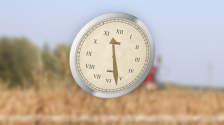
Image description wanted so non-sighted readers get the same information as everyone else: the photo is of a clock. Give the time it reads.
11:27
